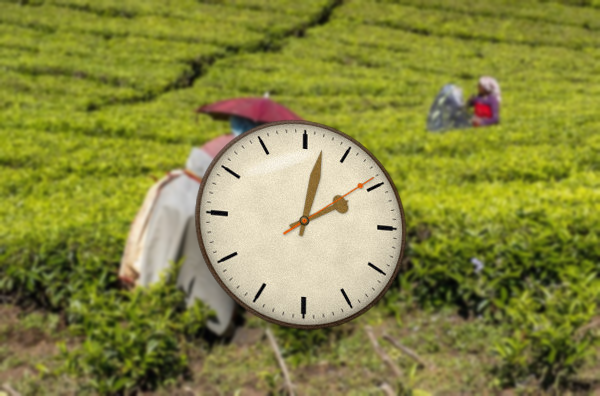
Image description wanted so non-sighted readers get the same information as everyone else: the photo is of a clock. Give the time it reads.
2:02:09
